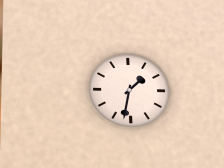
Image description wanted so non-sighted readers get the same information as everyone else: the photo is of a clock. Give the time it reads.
1:32
